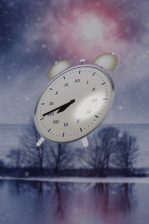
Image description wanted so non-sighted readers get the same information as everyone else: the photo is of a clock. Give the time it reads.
7:41
